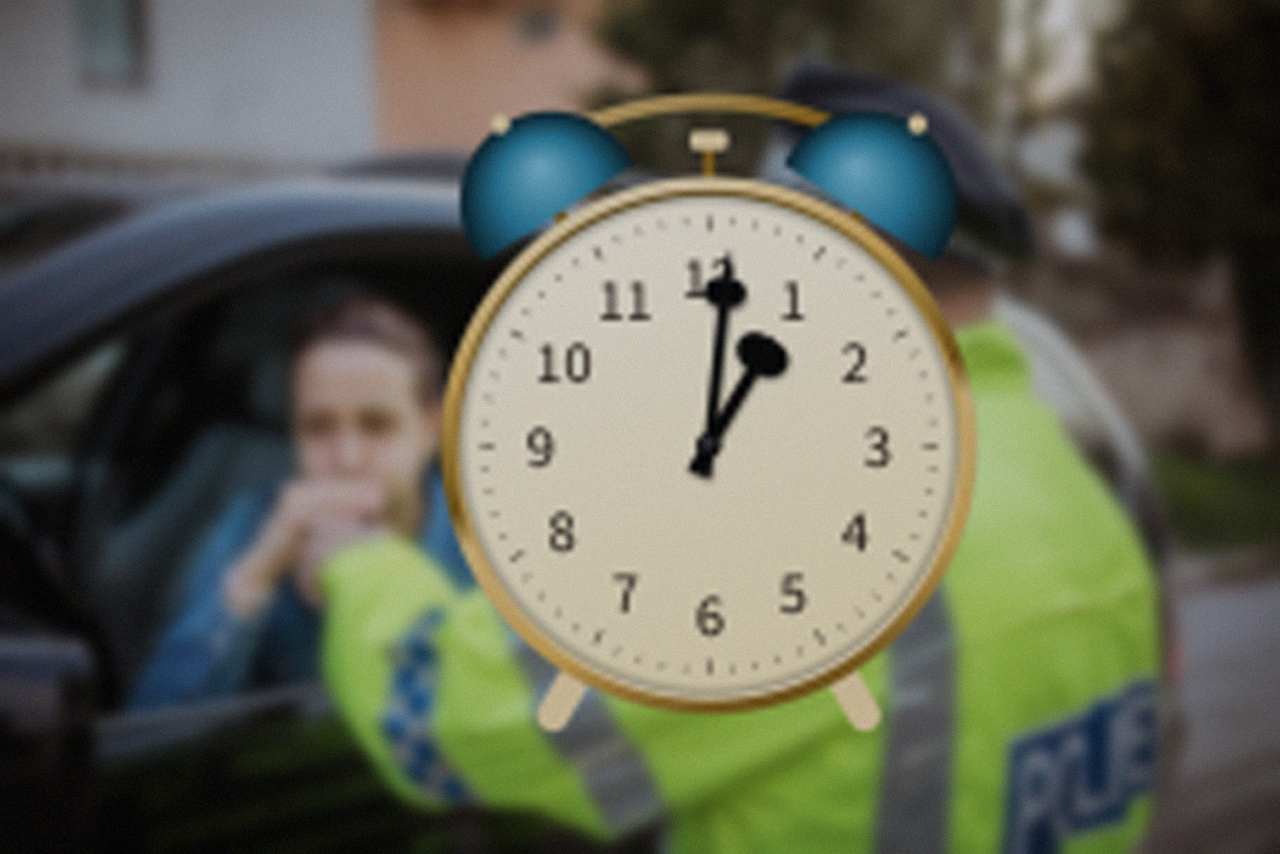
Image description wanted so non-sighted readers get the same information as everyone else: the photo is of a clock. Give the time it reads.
1:01
